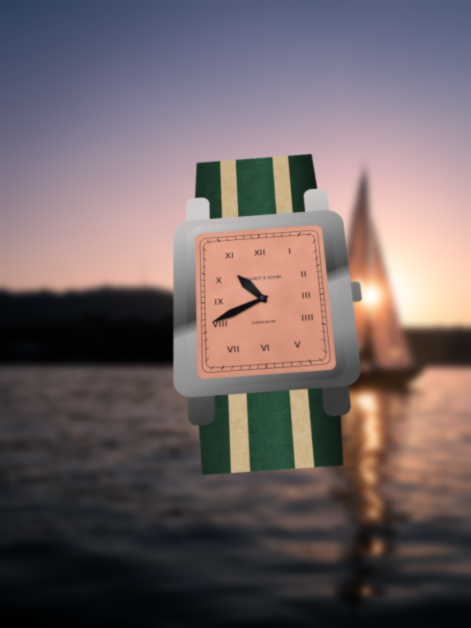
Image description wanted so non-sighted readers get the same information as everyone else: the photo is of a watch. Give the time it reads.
10:41
